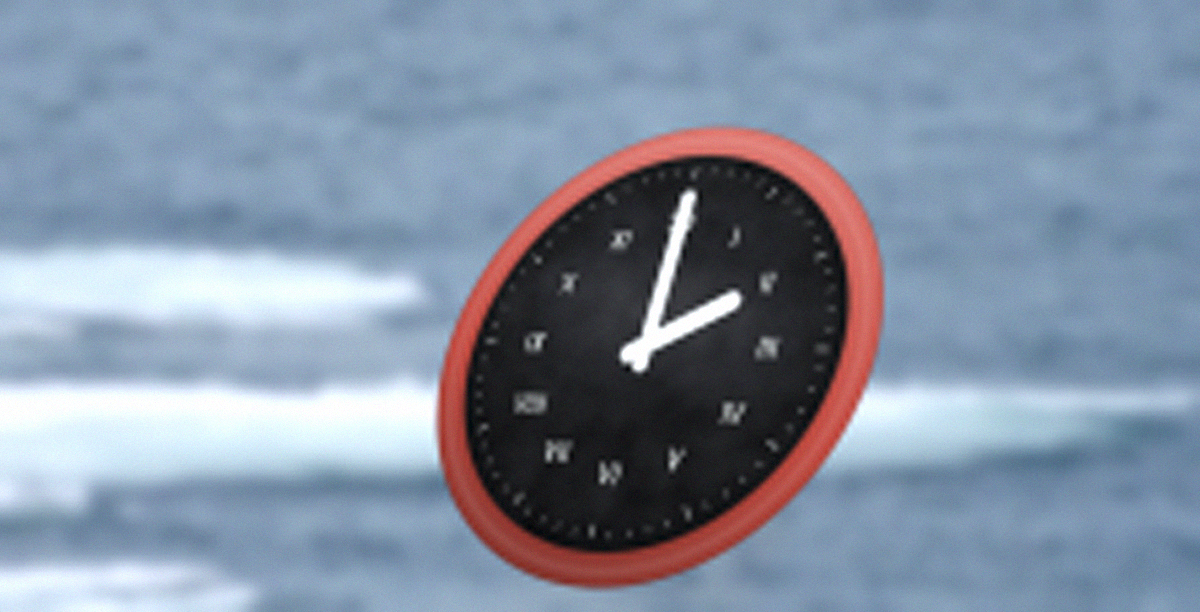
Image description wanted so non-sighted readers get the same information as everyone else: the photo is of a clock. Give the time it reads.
2:00
